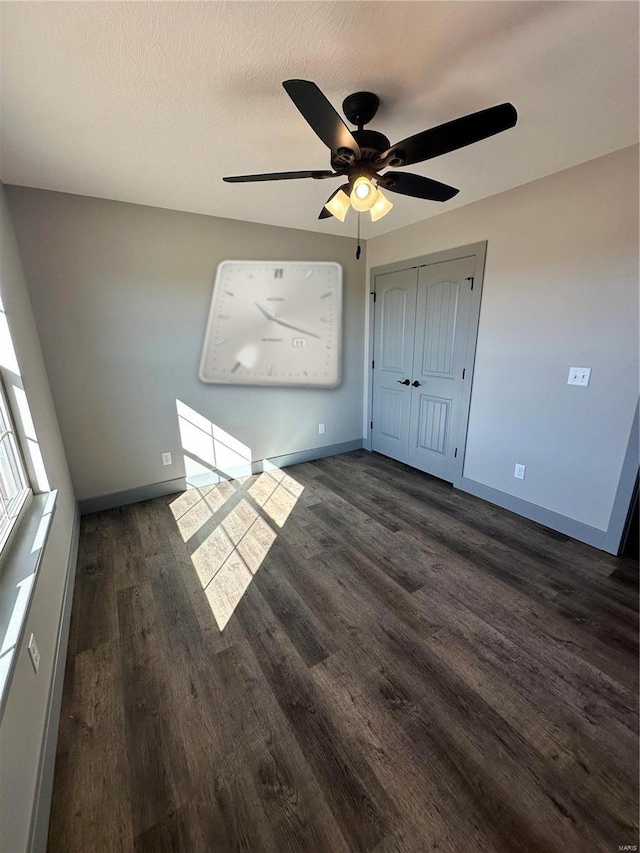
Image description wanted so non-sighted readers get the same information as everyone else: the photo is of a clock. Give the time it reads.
10:19
